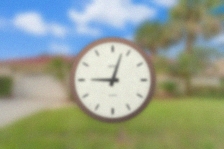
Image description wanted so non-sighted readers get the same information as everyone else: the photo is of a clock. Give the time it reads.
9:03
